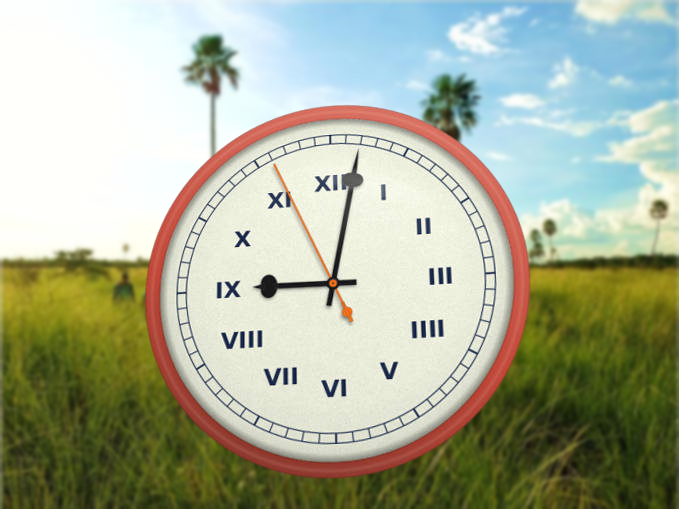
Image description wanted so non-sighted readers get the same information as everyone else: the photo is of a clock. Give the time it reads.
9:01:56
